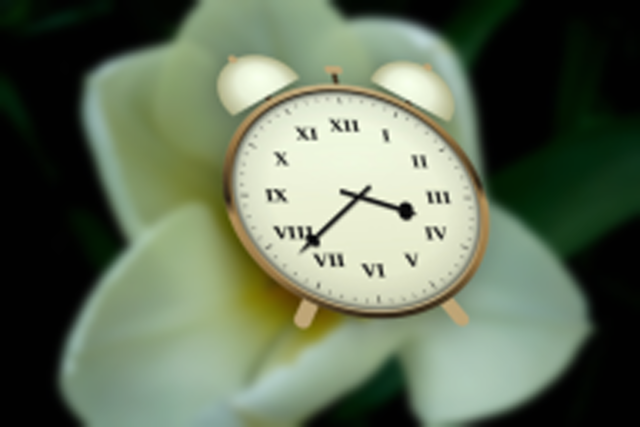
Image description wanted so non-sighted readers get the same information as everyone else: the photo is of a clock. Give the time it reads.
3:38
